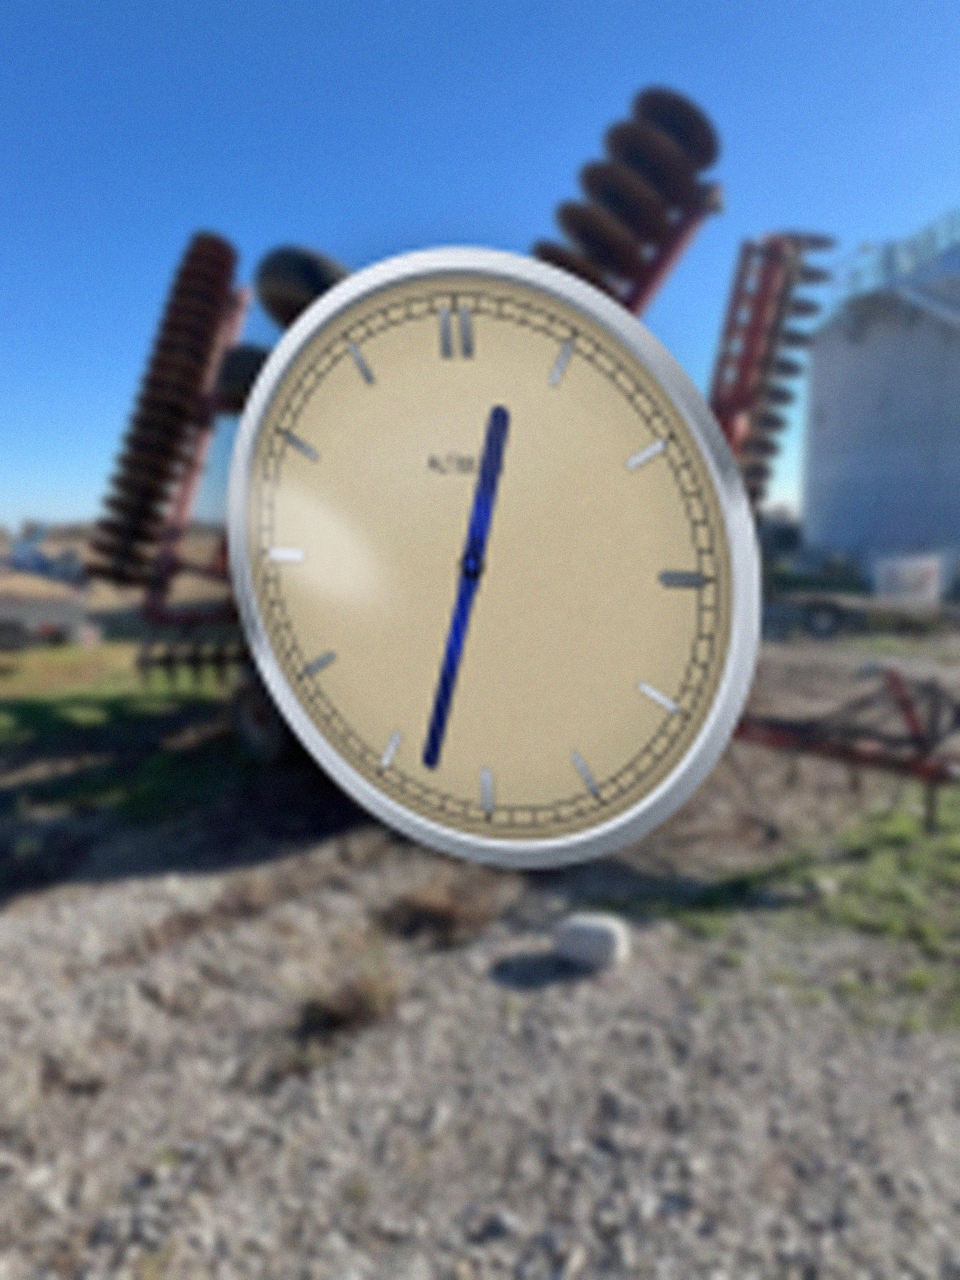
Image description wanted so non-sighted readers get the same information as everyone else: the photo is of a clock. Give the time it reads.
12:33
